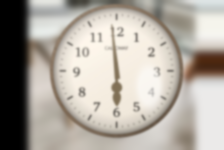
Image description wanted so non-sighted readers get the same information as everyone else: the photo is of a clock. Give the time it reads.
5:59
